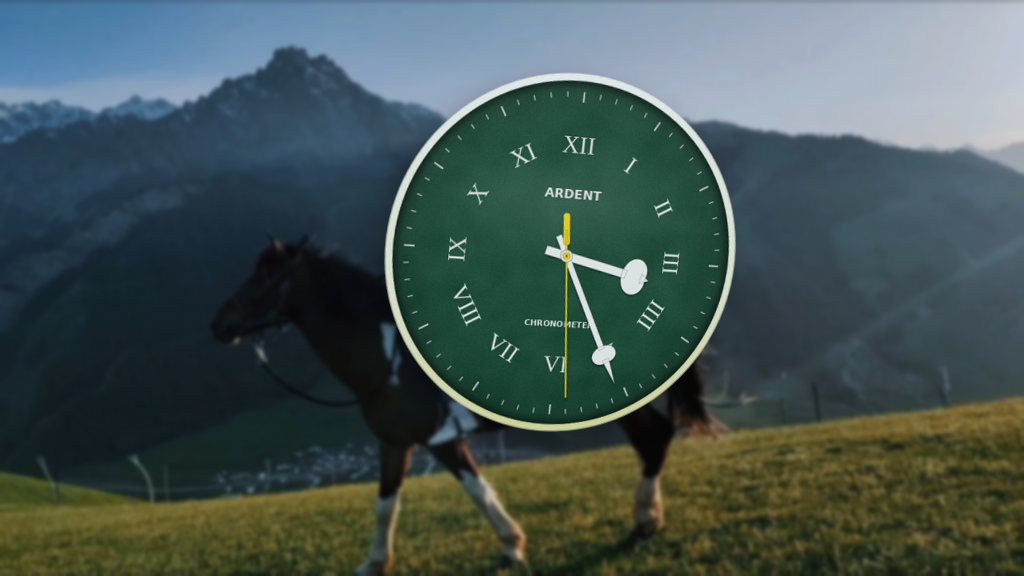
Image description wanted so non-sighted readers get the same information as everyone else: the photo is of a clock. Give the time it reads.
3:25:29
